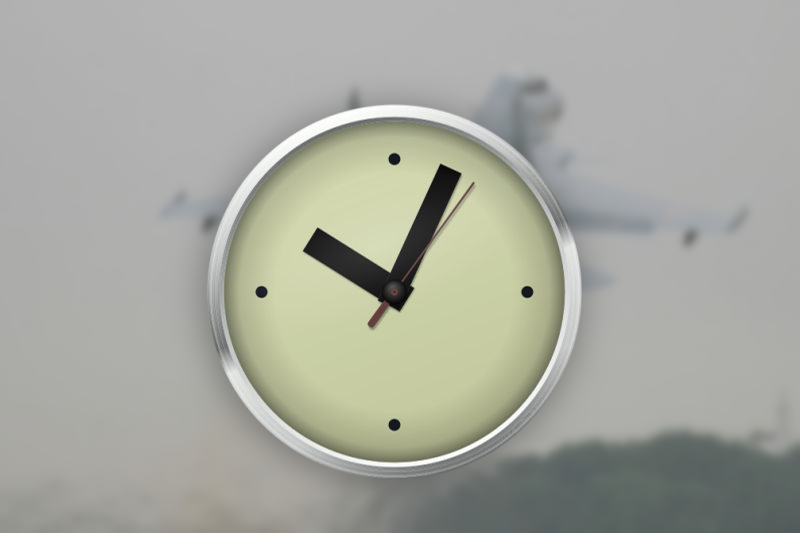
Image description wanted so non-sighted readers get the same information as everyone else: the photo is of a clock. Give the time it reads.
10:04:06
